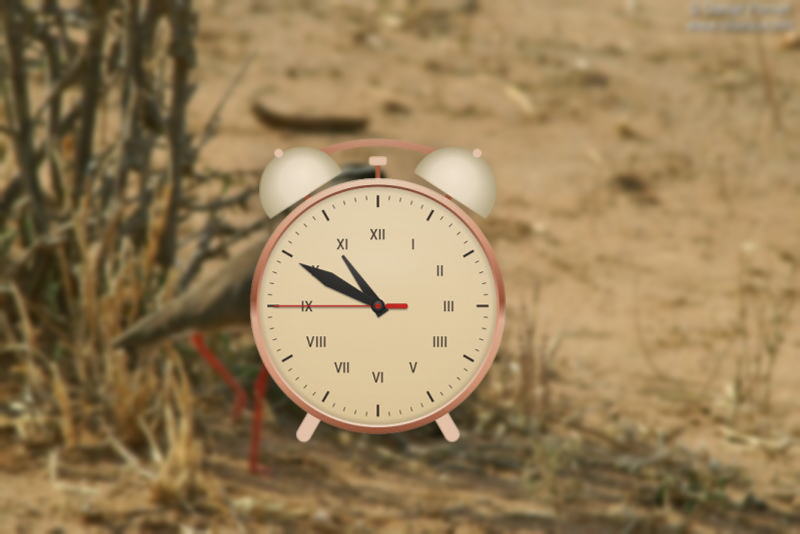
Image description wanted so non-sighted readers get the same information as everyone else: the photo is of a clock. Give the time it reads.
10:49:45
